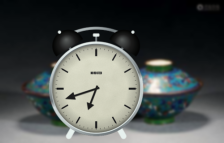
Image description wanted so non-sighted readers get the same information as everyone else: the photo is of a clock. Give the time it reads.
6:42
